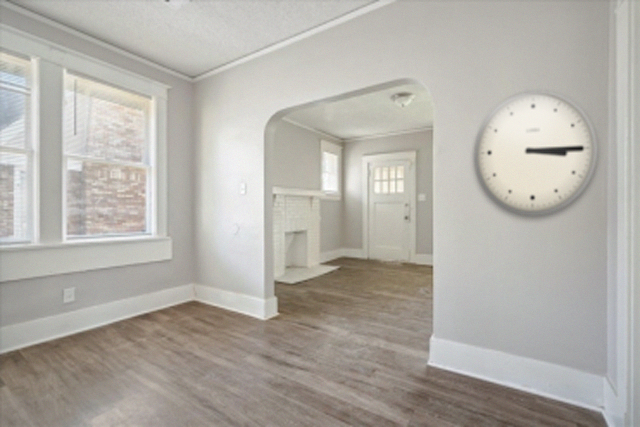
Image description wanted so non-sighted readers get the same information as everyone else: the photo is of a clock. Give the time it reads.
3:15
